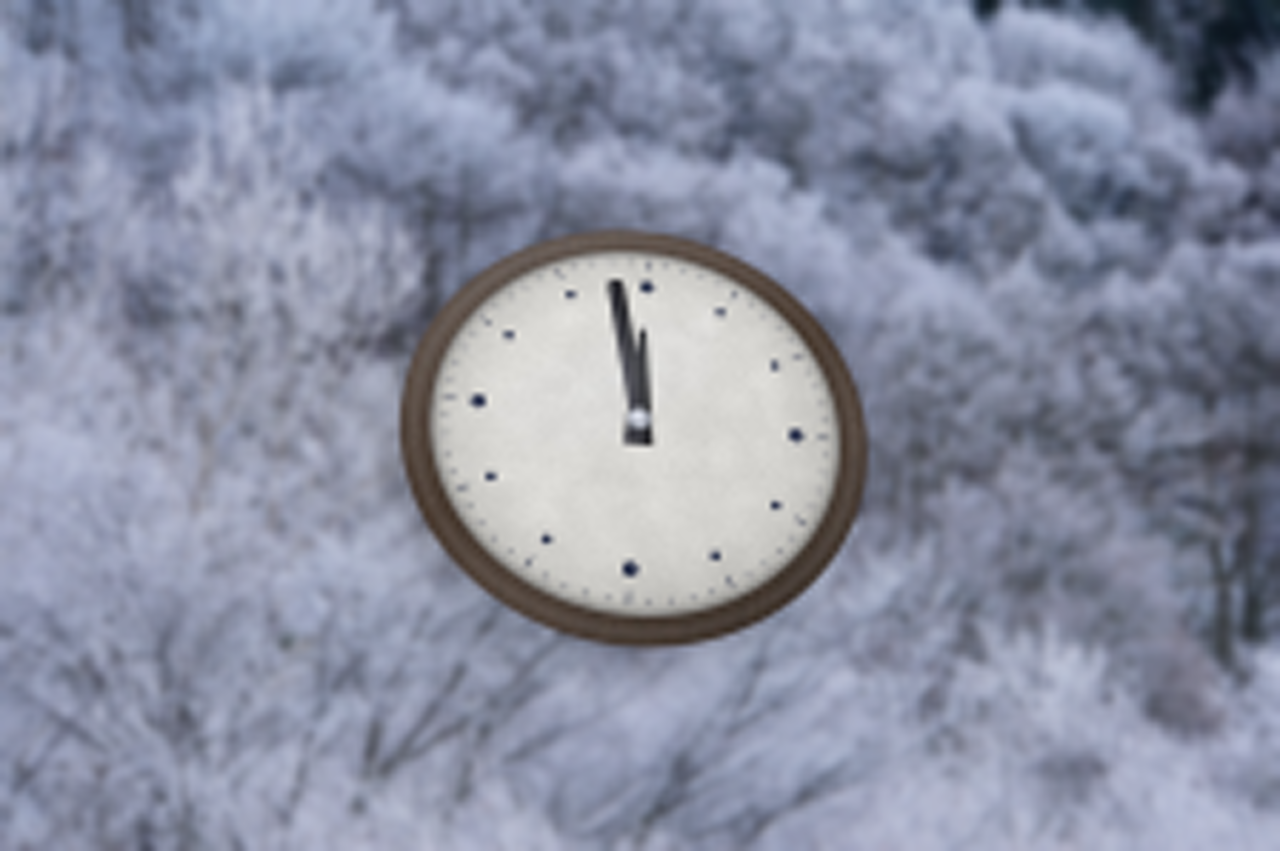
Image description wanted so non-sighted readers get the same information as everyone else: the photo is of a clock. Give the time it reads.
11:58
